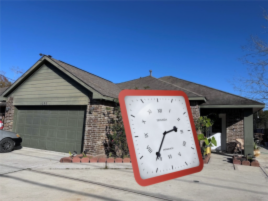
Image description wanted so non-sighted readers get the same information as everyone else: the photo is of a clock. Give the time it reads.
2:36
